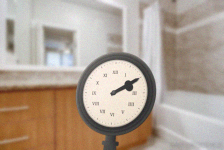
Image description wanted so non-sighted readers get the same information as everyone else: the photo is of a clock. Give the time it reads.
2:10
